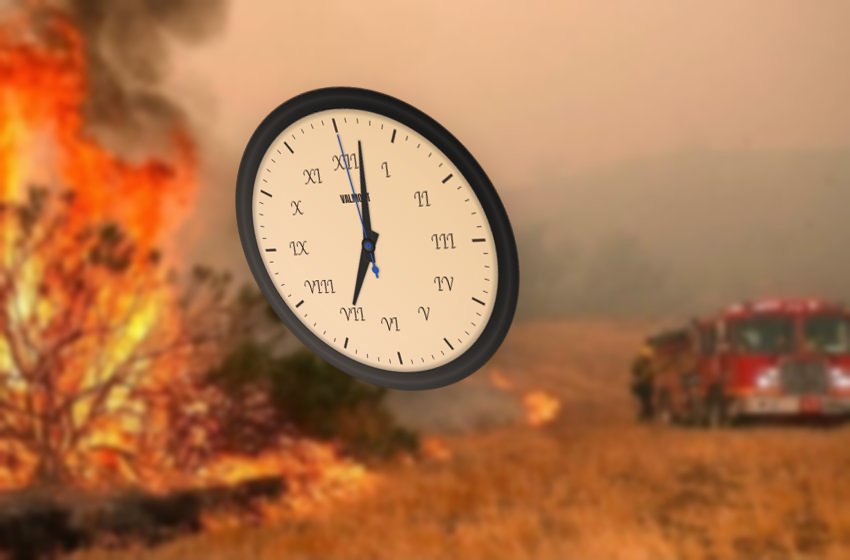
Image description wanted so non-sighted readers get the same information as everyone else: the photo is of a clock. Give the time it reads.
7:02:00
